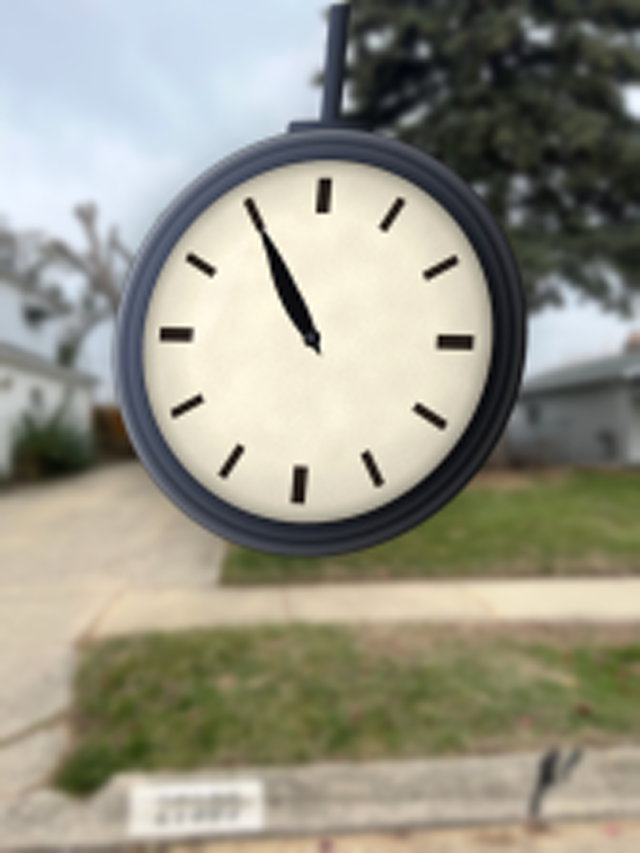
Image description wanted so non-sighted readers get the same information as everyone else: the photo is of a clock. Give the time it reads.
10:55
